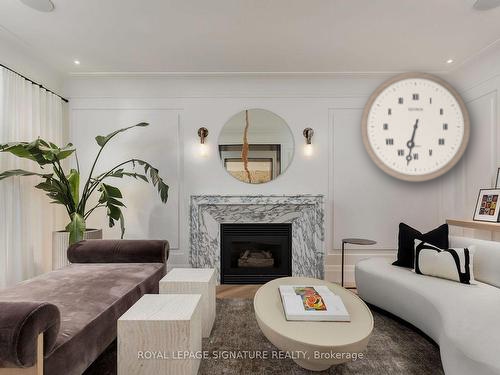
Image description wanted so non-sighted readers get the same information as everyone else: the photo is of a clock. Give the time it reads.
6:32
